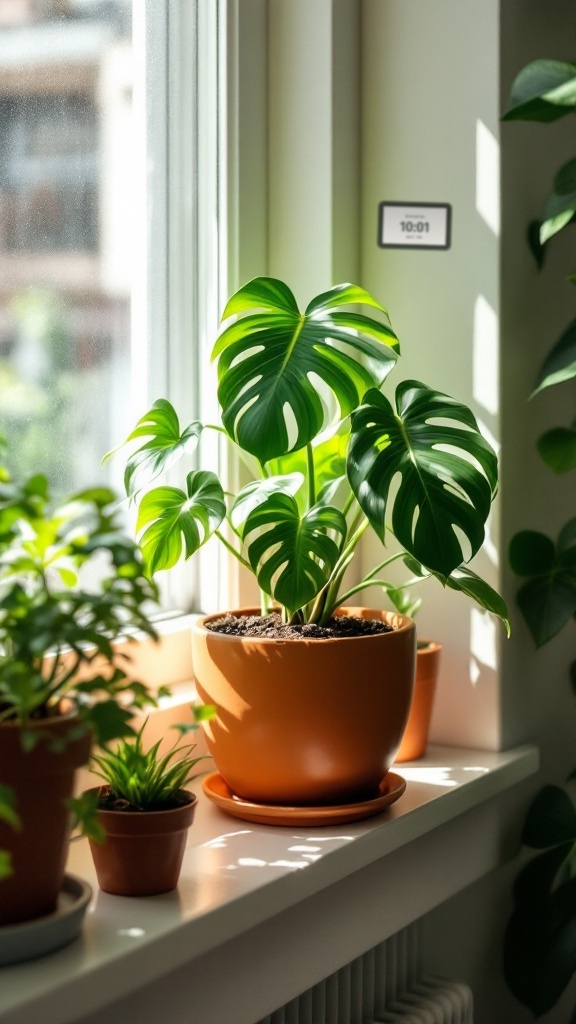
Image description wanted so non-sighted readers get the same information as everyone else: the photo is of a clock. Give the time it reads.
10:01
